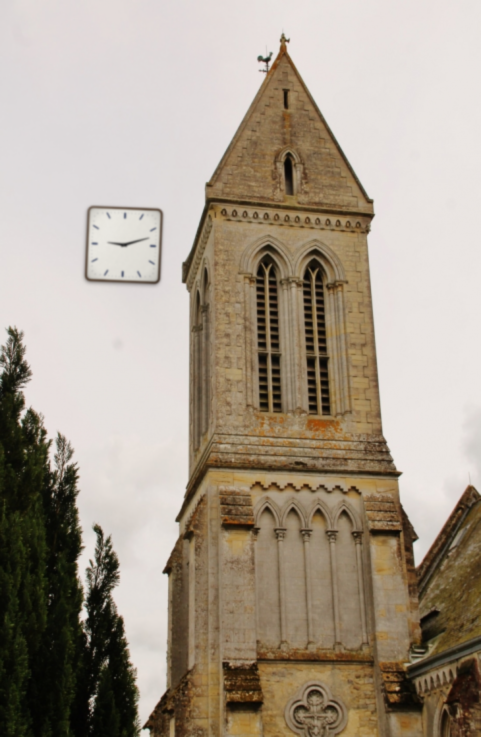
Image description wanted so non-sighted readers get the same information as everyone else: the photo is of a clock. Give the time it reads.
9:12
